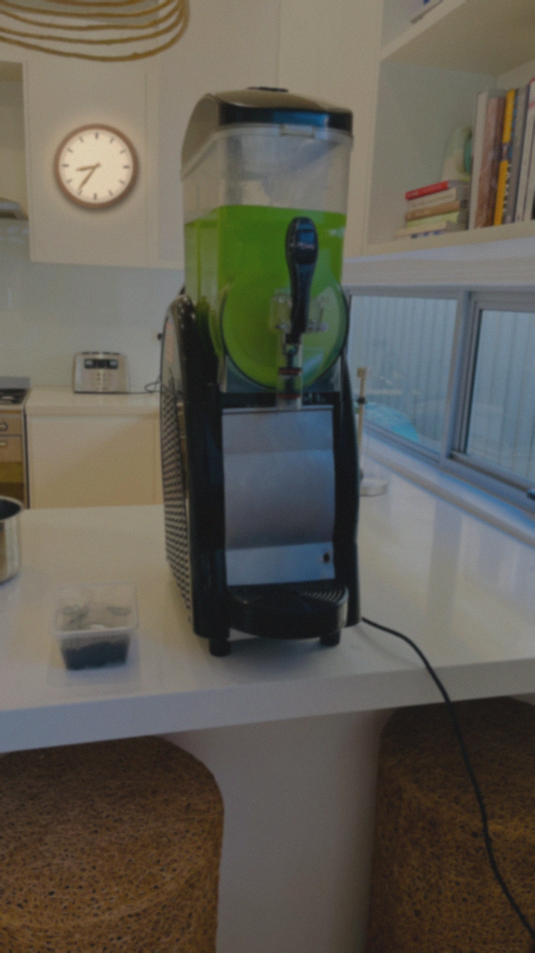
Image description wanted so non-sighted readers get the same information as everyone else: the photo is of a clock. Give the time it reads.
8:36
